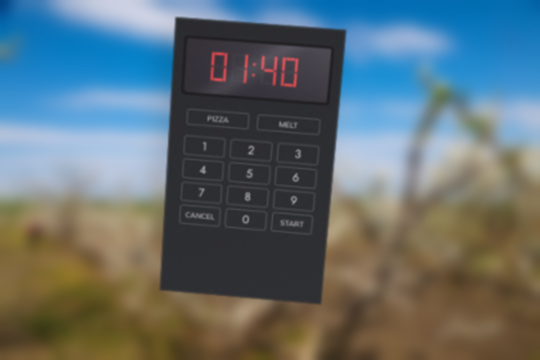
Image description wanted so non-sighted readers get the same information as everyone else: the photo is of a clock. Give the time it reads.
1:40
